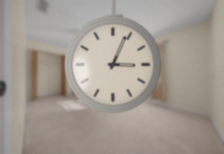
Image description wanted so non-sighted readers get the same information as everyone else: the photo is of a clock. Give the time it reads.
3:04
